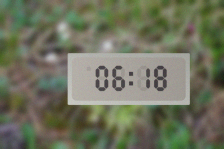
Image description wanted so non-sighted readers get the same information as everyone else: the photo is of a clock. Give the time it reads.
6:18
